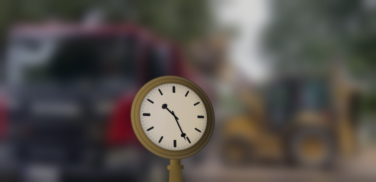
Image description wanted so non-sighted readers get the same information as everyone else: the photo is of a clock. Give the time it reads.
10:26
